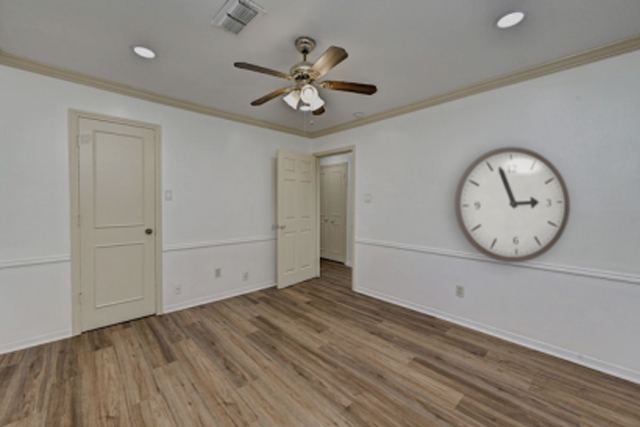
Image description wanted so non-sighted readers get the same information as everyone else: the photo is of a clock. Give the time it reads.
2:57
